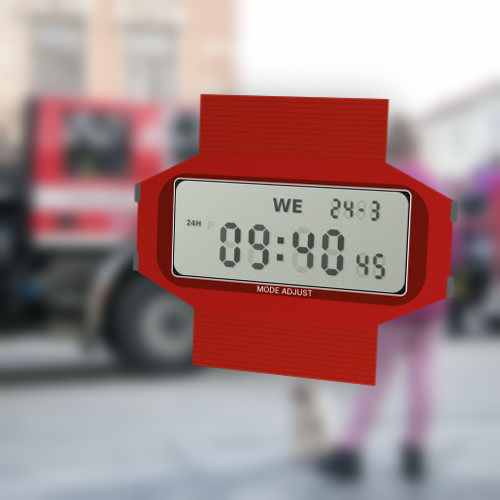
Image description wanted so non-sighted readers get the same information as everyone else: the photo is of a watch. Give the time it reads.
9:40:45
